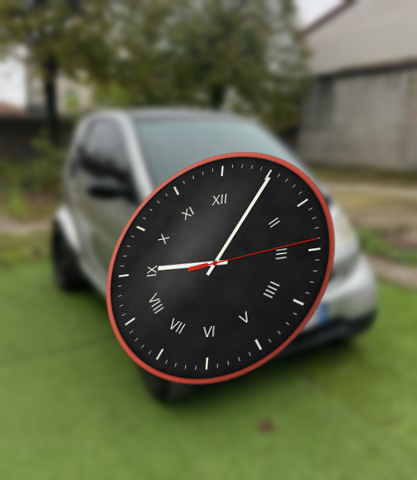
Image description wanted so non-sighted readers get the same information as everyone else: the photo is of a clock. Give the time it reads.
9:05:14
